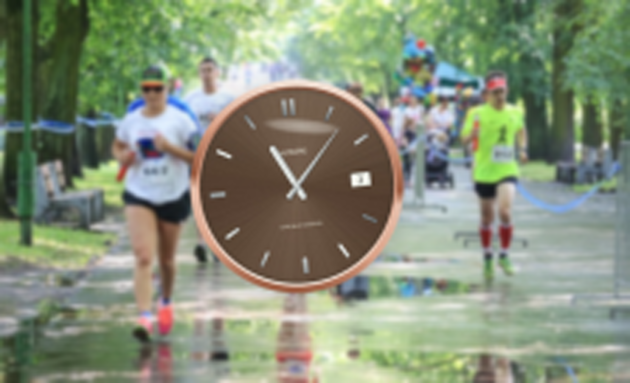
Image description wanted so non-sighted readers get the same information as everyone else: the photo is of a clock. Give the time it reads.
11:07
